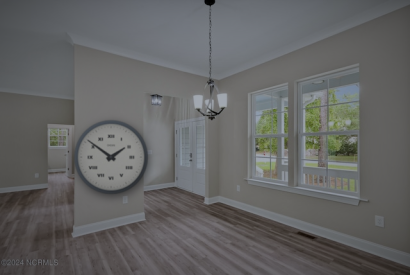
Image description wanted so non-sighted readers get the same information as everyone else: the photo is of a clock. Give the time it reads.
1:51
